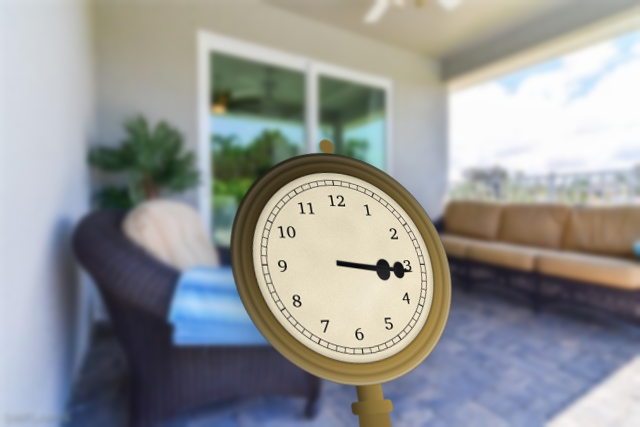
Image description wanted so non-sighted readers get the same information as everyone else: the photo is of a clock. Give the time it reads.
3:16
